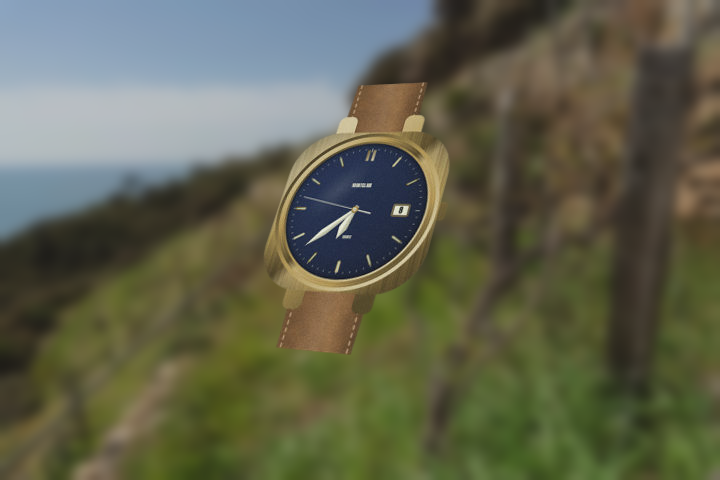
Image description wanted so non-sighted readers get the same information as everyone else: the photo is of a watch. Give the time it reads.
6:37:47
